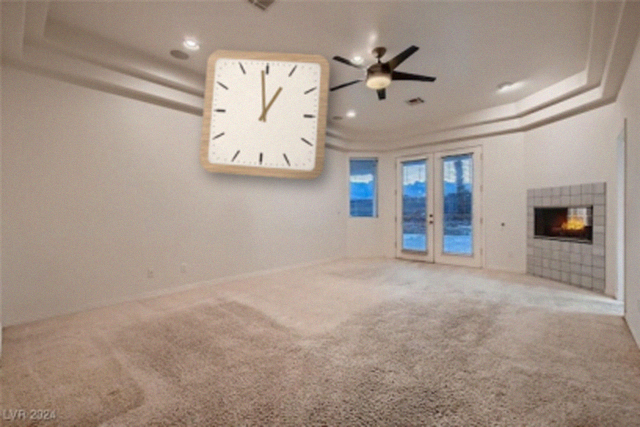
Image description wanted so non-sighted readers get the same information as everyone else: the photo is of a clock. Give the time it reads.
12:59
